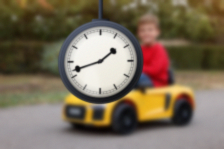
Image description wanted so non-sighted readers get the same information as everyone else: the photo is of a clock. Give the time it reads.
1:42
